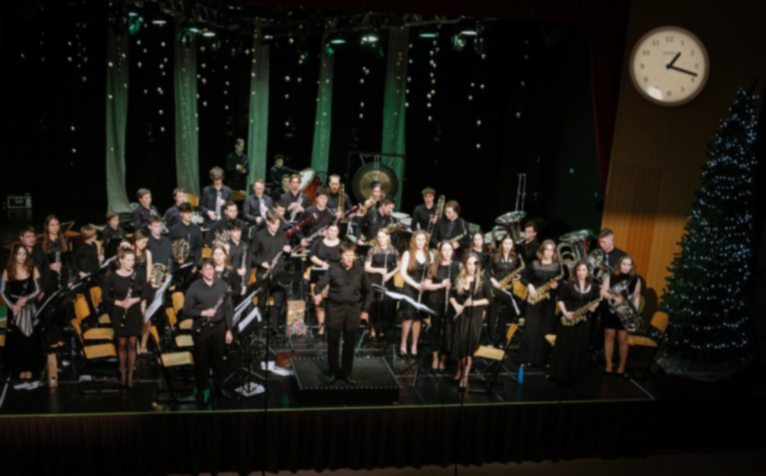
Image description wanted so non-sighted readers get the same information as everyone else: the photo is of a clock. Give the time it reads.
1:18
